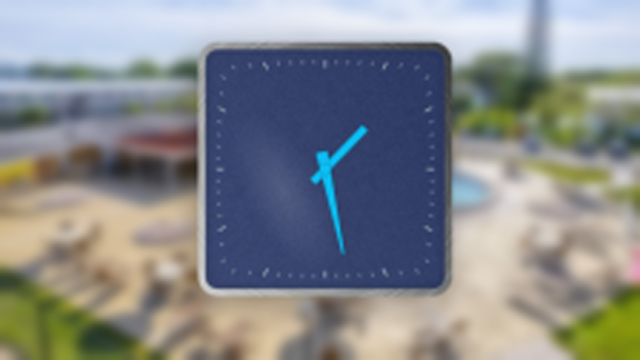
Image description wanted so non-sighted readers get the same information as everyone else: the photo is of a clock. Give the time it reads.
1:28
